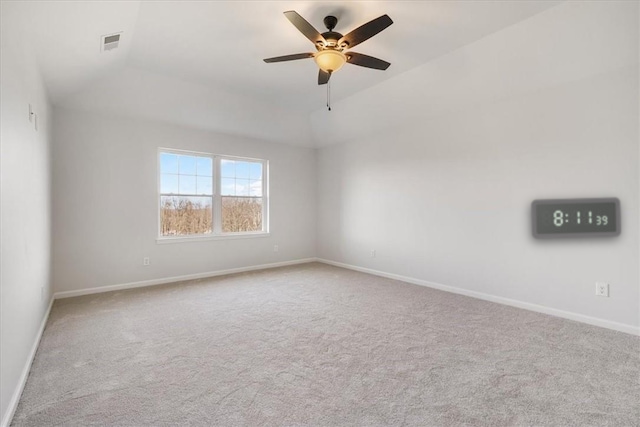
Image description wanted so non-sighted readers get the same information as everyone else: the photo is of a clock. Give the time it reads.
8:11
